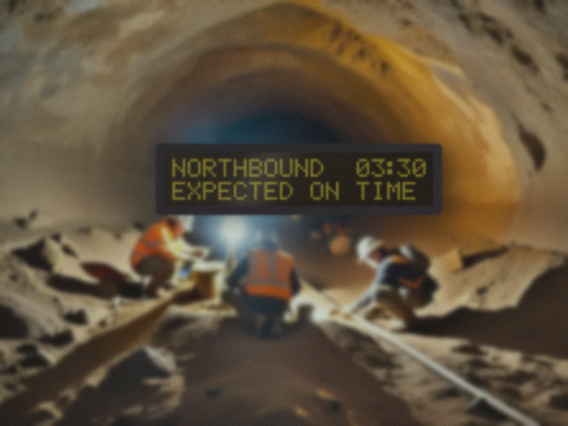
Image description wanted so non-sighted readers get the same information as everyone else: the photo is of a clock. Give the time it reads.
3:30
